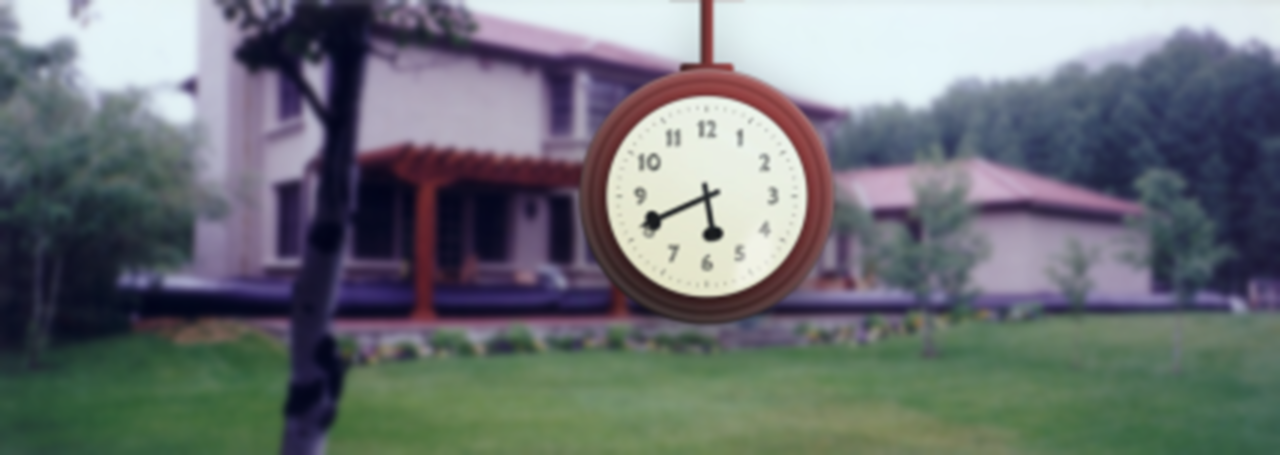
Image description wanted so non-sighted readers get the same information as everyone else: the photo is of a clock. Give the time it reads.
5:41
